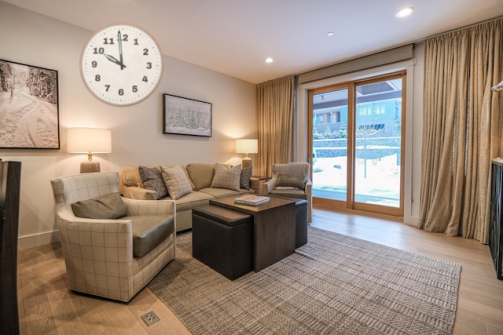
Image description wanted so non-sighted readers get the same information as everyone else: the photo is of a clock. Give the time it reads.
9:59
